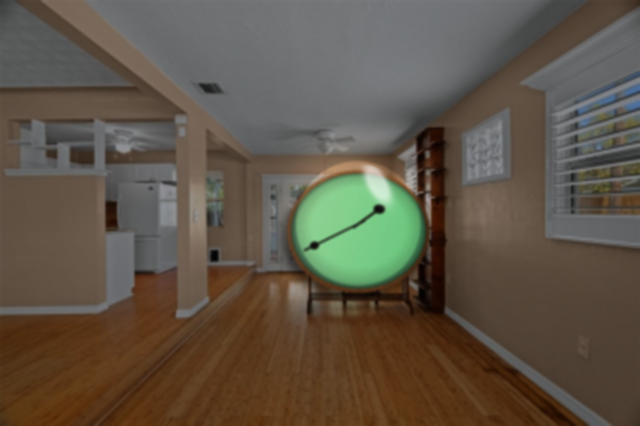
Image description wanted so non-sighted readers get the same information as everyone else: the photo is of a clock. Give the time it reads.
1:40
